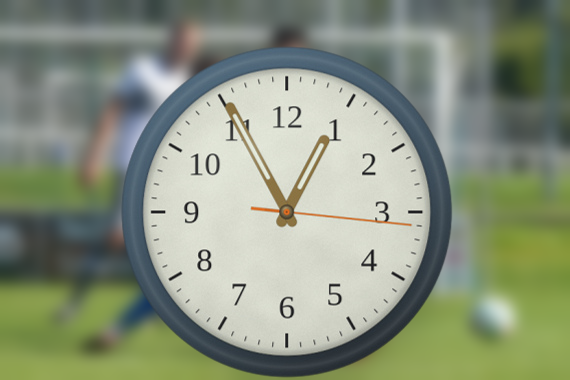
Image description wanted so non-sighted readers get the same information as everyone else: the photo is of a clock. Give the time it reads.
12:55:16
